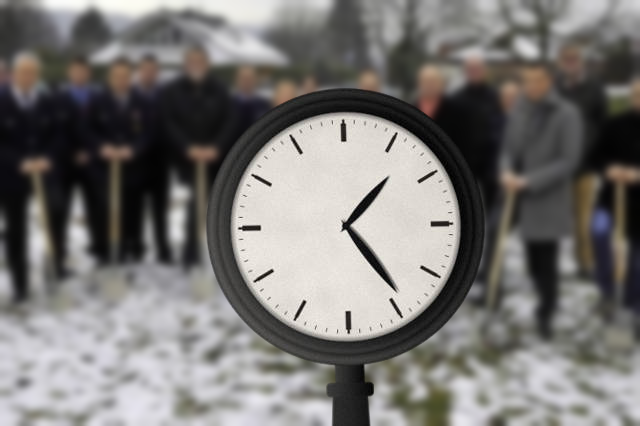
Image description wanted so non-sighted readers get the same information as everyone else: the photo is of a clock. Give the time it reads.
1:24
